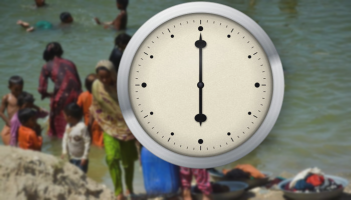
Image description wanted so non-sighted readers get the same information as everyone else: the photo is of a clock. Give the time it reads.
6:00
